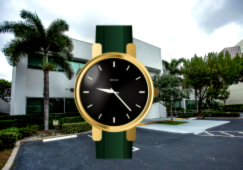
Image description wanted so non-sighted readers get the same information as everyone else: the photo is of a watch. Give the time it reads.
9:23
